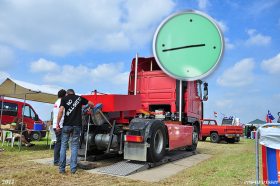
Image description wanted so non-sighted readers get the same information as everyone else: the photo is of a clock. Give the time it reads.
2:43
